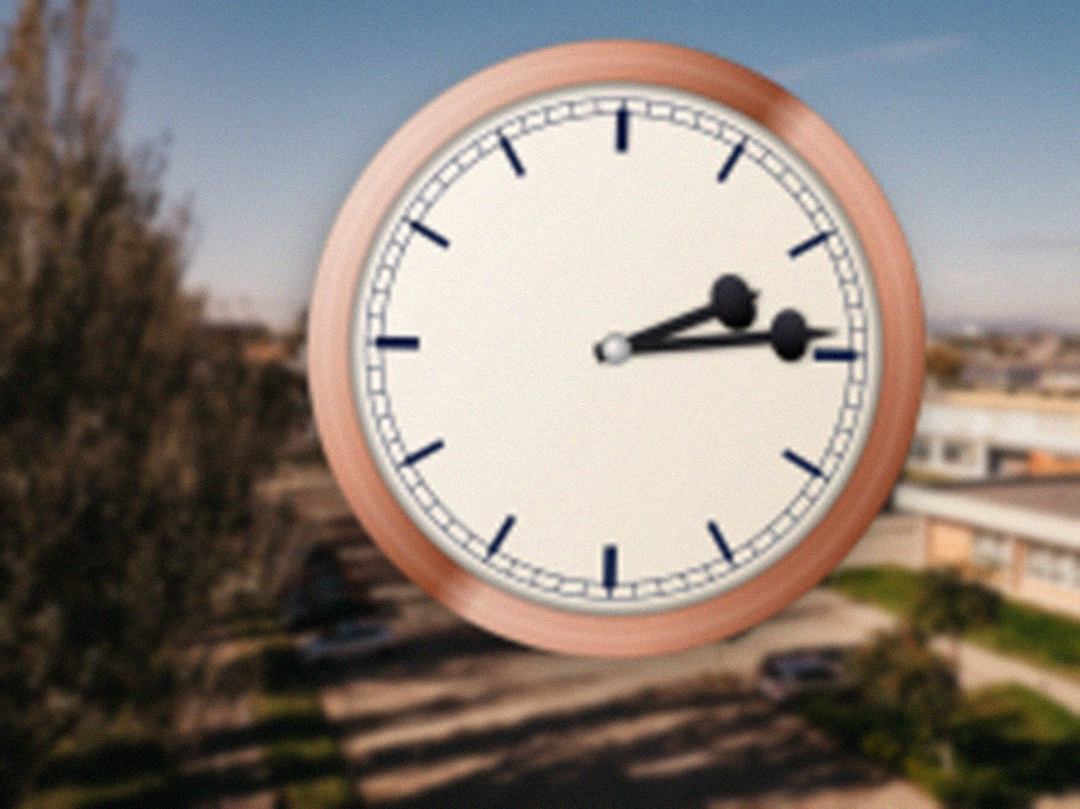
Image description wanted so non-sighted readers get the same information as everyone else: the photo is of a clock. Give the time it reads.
2:14
